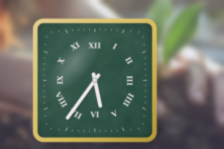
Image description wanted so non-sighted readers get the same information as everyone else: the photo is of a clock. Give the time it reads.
5:36
